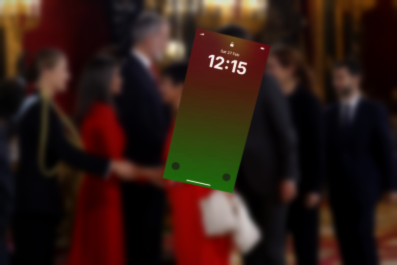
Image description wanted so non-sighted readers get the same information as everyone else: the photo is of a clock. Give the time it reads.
12:15
